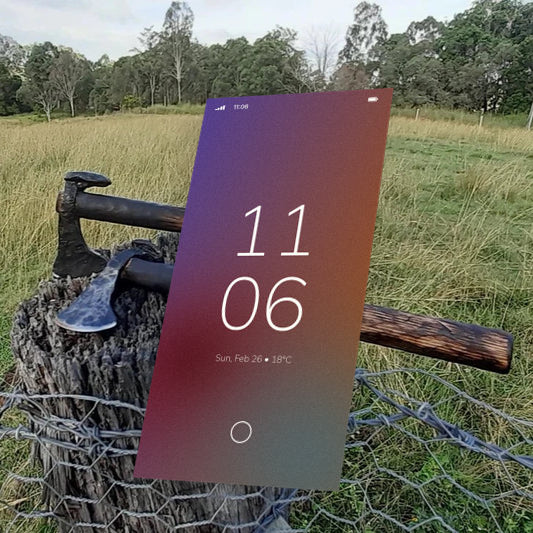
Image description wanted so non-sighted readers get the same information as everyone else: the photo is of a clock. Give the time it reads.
11:06
